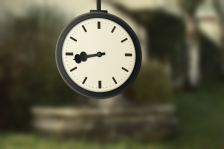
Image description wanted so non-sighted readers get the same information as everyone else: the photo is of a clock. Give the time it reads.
8:43
